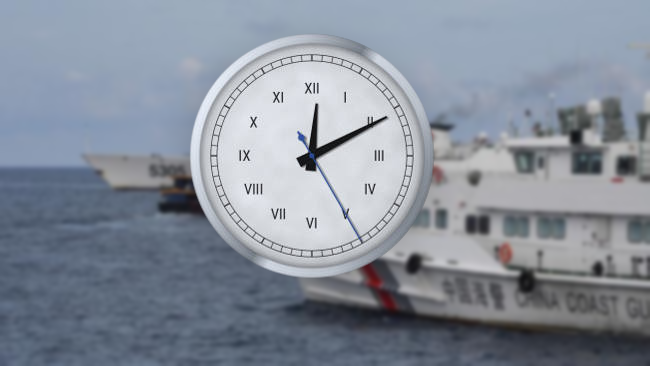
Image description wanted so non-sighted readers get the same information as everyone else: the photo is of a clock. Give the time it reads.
12:10:25
